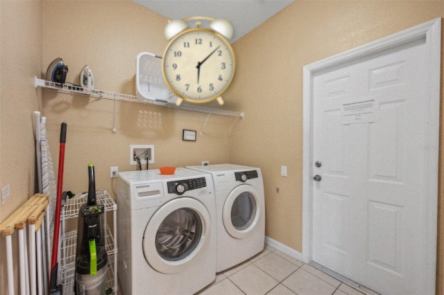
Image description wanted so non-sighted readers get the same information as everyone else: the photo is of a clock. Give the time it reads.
6:08
